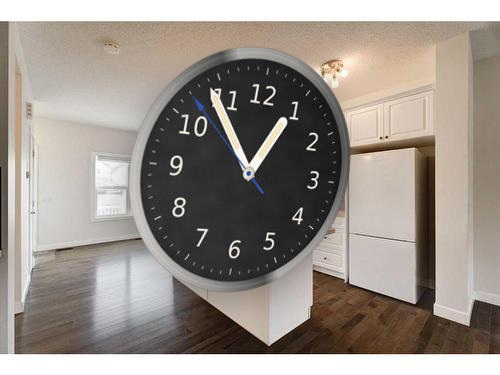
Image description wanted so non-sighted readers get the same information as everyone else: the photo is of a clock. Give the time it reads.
12:53:52
